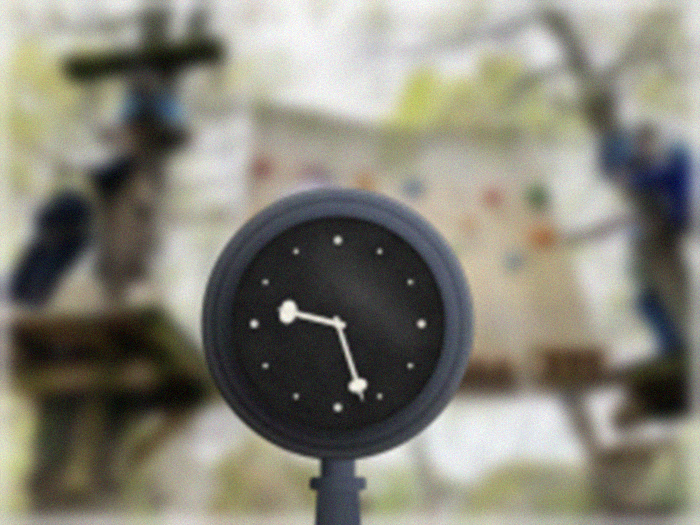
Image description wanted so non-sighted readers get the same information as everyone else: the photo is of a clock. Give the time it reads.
9:27
